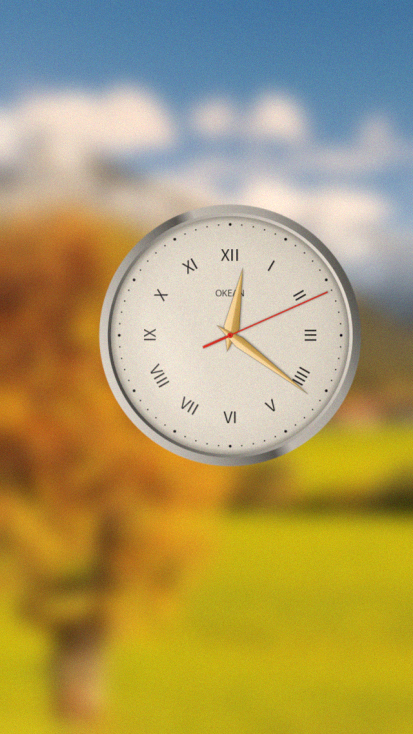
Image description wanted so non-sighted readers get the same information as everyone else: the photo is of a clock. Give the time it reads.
12:21:11
